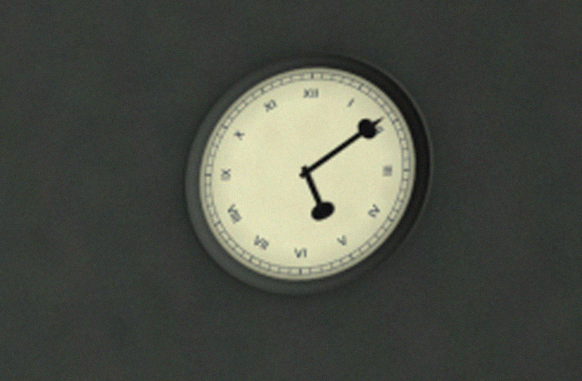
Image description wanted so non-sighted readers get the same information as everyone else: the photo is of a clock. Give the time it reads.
5:09
